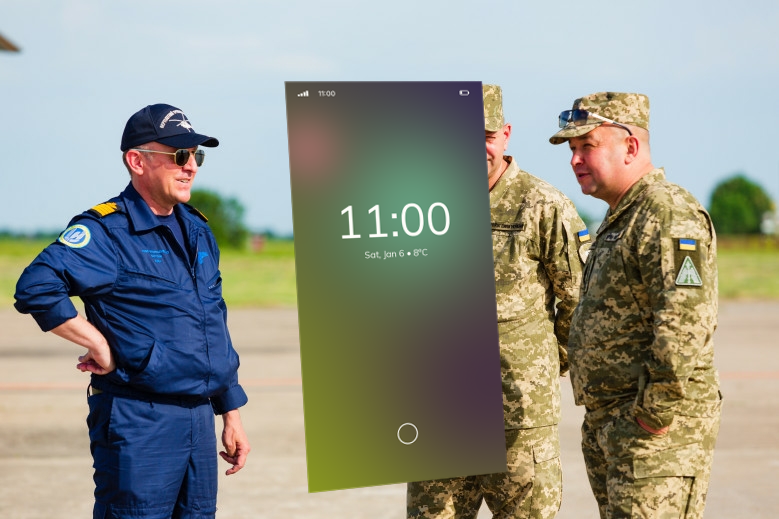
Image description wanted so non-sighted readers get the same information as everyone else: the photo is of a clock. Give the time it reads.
11:00
